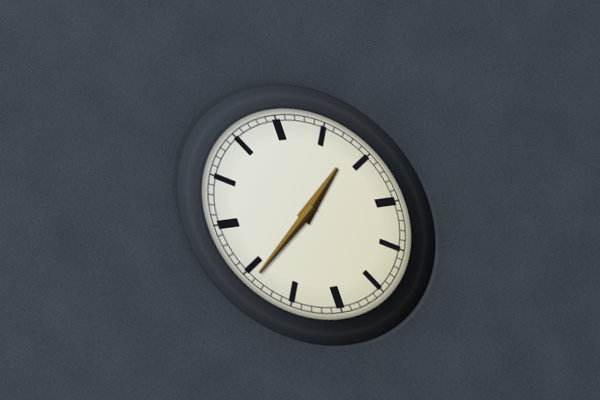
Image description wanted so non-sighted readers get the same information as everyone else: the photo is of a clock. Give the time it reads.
1:39
